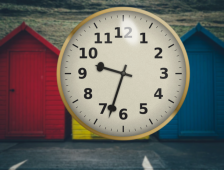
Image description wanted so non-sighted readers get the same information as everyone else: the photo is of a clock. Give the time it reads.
9:33
